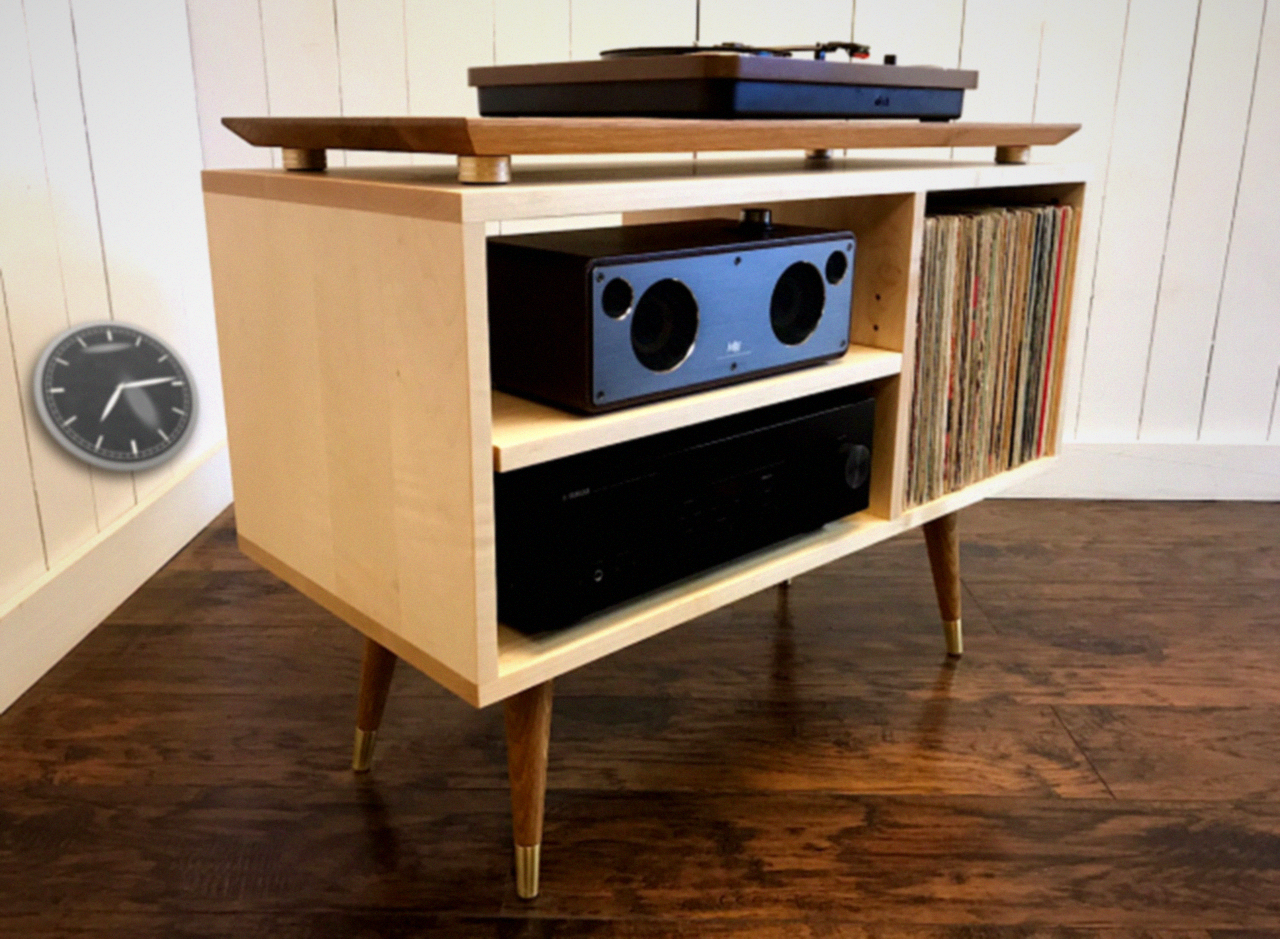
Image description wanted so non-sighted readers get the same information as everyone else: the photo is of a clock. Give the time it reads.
7:14
